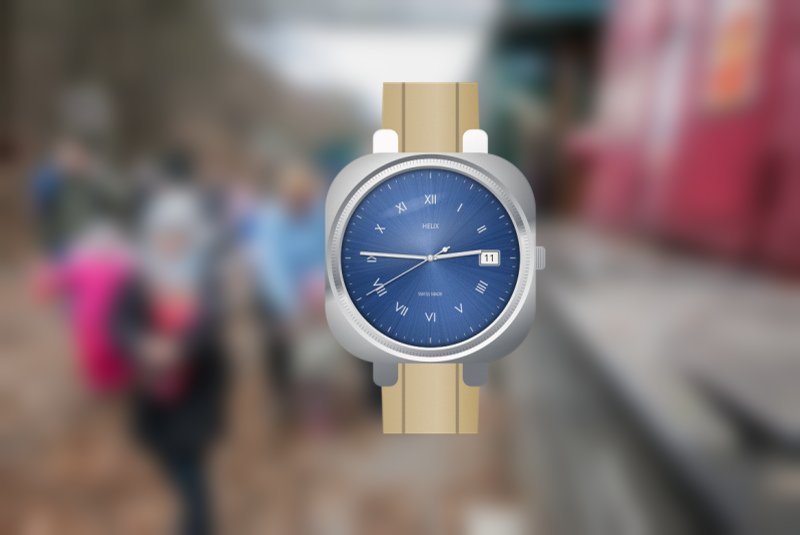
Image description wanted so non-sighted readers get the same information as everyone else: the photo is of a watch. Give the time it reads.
2:45:40
